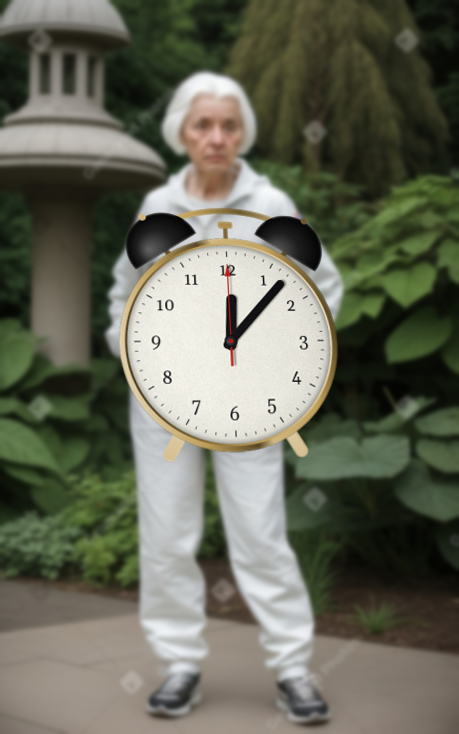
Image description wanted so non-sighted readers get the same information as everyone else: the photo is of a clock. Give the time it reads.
12:07:00
